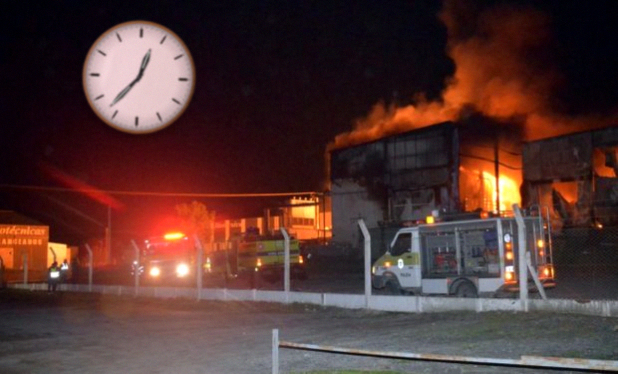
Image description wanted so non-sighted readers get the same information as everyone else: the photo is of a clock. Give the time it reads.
12:37
